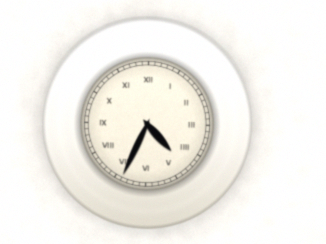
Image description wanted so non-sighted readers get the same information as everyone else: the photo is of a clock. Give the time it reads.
4:34
